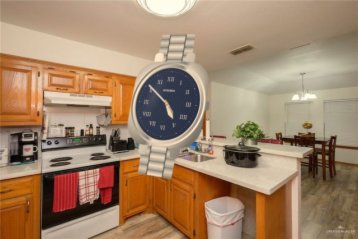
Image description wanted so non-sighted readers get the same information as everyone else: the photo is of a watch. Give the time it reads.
4:51
